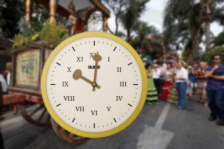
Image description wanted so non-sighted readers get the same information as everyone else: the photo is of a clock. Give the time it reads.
10:01
